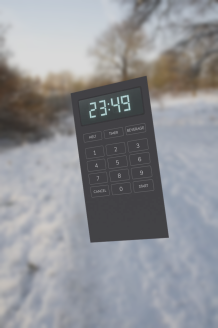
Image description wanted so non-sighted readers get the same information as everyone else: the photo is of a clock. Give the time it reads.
23:49
